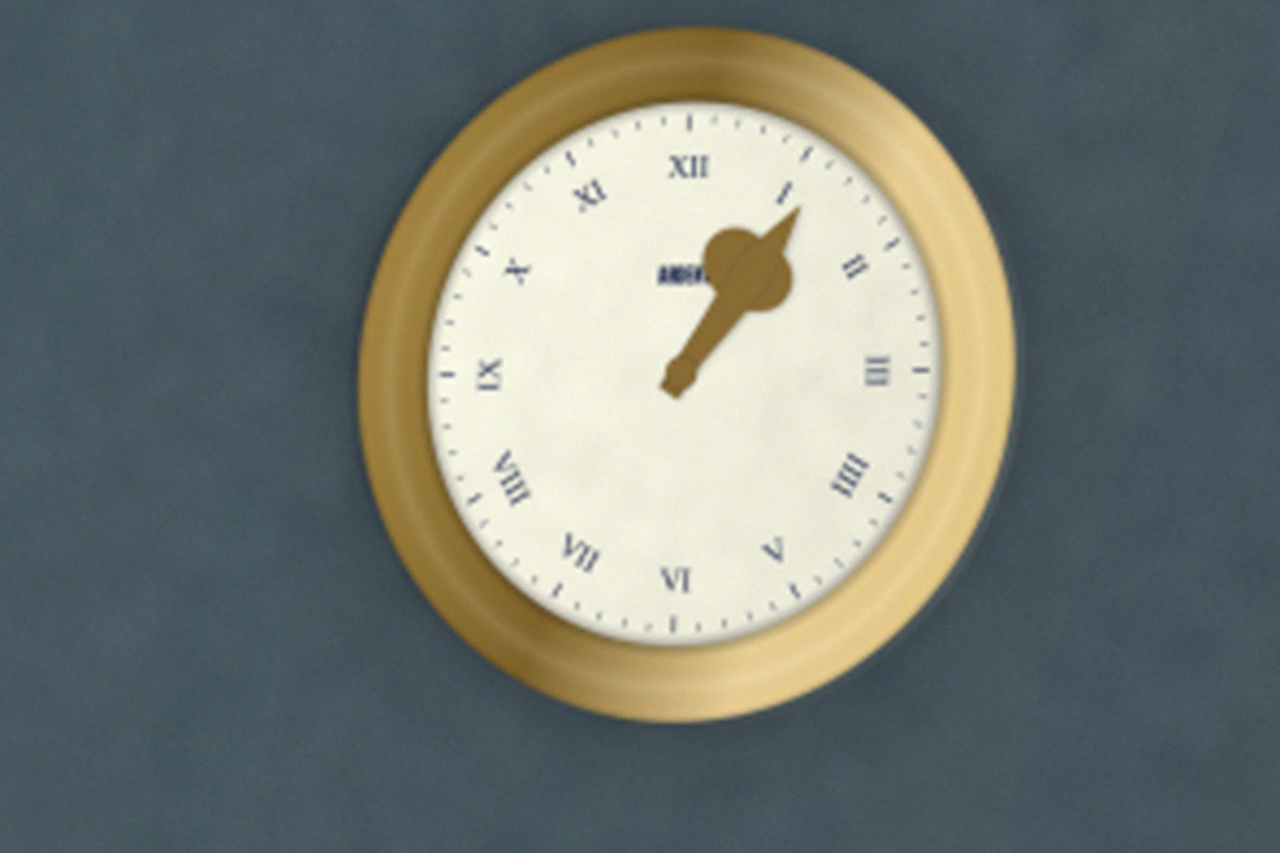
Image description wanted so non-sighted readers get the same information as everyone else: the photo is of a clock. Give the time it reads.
1:06
